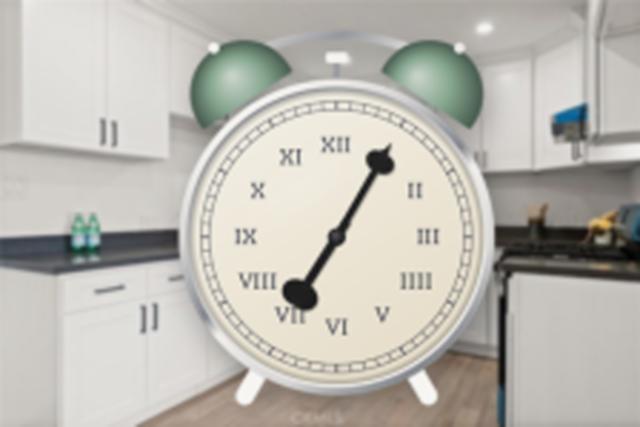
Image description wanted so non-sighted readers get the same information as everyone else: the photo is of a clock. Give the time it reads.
7:05
